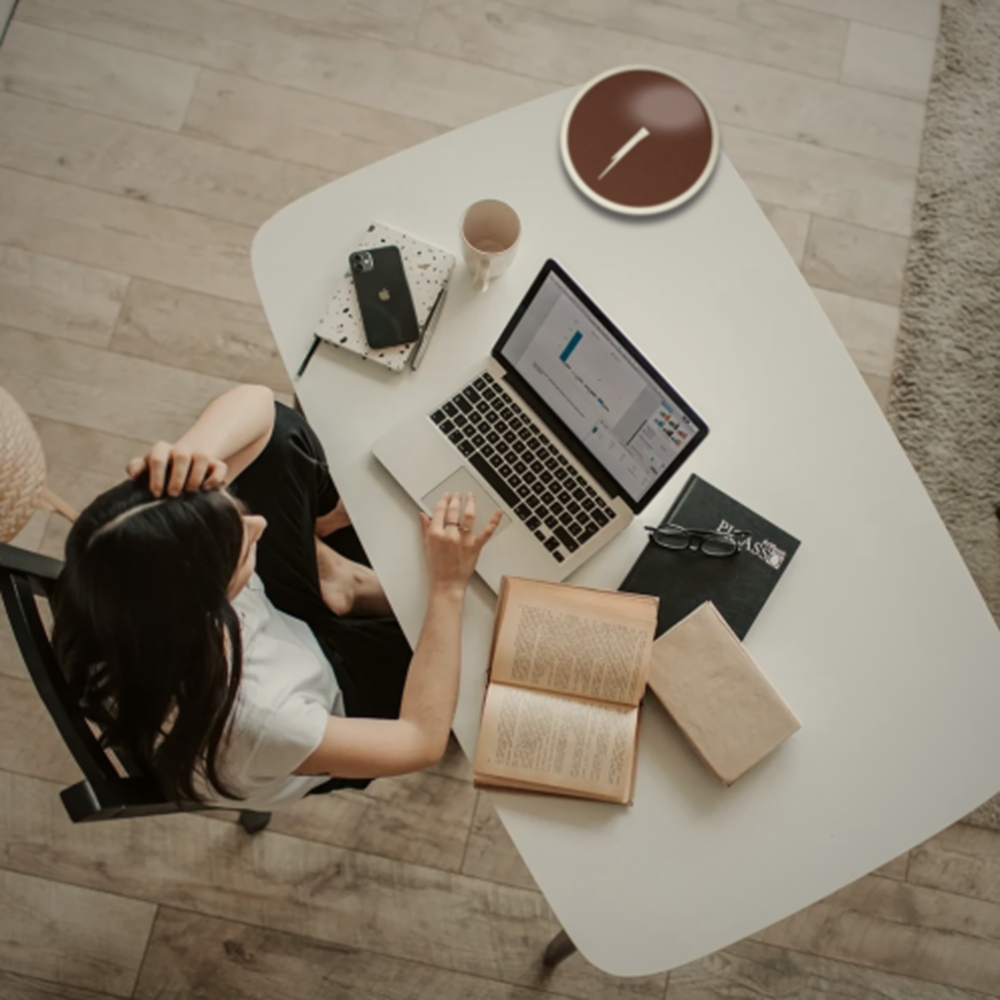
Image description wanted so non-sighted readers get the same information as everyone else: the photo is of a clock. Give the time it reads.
7:37
